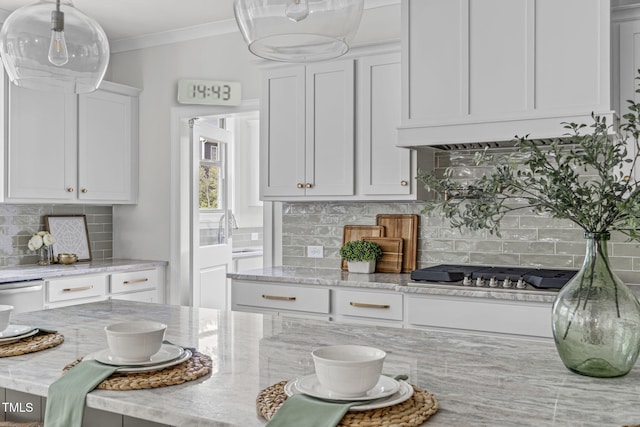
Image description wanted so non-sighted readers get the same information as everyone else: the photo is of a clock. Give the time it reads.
14:43
